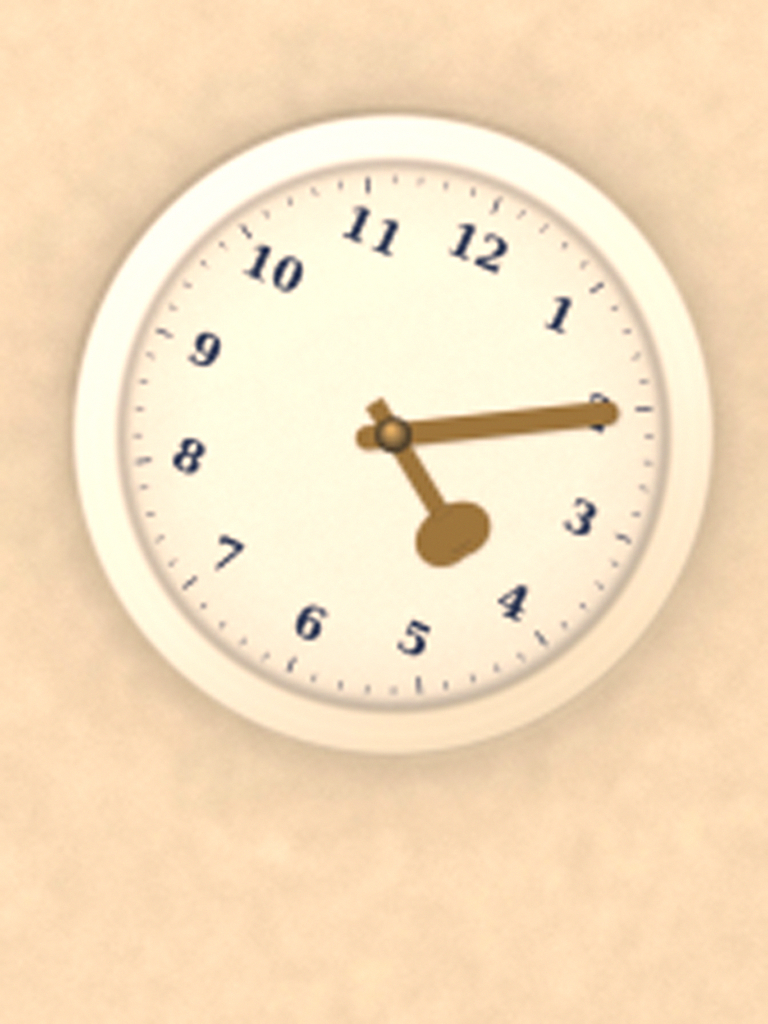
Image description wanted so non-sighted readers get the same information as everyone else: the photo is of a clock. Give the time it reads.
4:10
